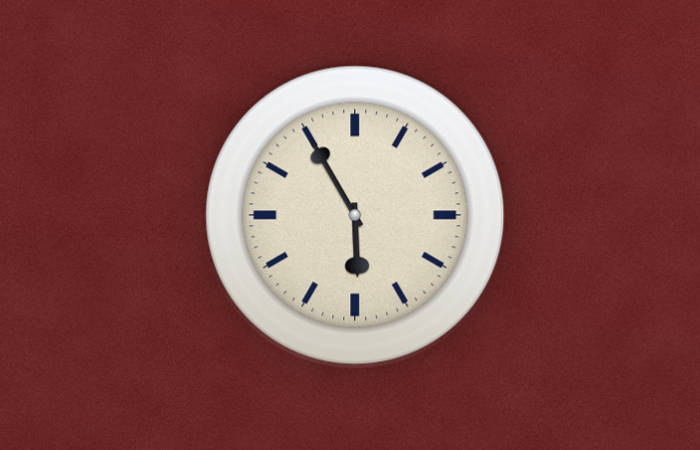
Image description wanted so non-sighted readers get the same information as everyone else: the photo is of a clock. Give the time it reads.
5:55
